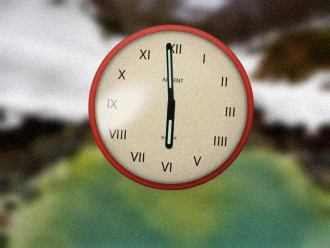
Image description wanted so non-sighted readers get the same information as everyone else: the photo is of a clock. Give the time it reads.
5:59
